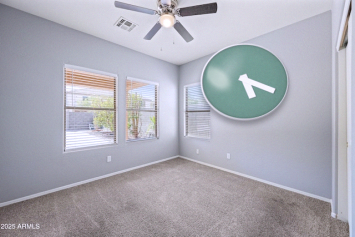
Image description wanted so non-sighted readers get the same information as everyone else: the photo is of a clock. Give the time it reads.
5:19
